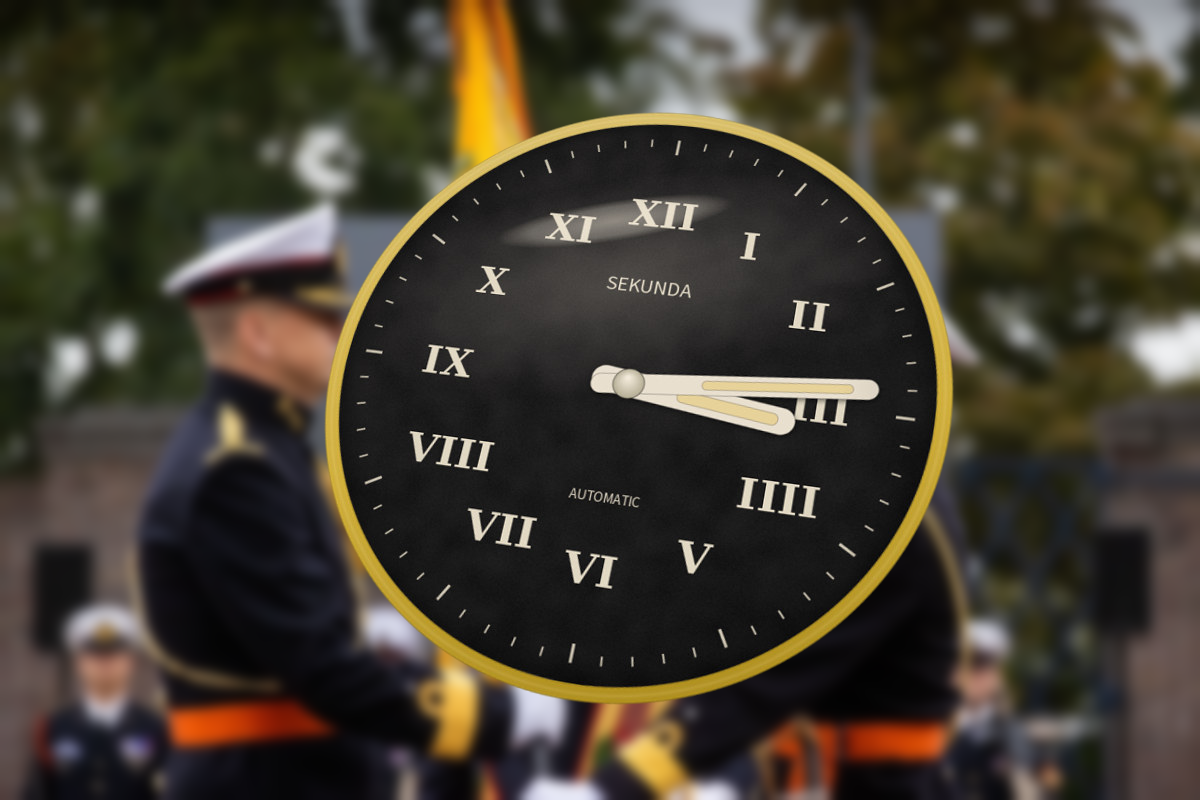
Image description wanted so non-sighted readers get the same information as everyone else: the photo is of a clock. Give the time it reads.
3:14
